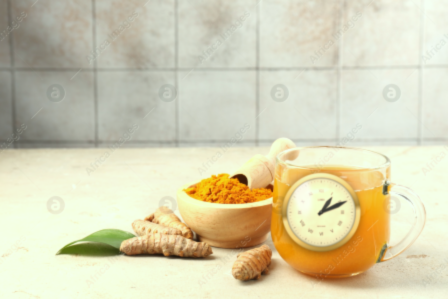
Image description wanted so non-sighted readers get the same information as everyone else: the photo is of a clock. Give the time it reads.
1:11
